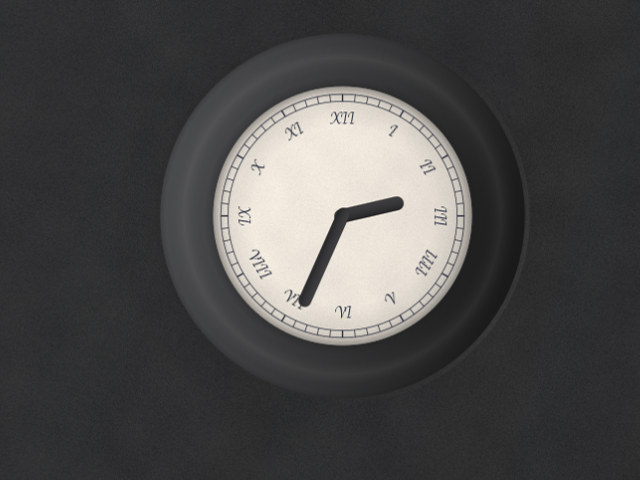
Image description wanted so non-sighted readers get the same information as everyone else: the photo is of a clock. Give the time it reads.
2:34
